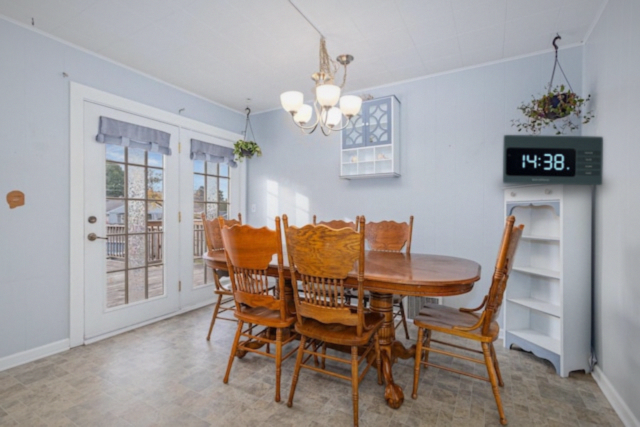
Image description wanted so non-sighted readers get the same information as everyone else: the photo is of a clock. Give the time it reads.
14:38
